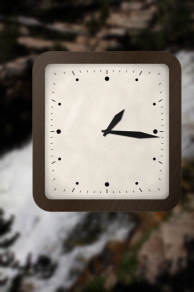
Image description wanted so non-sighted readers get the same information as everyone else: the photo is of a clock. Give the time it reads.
1:16
